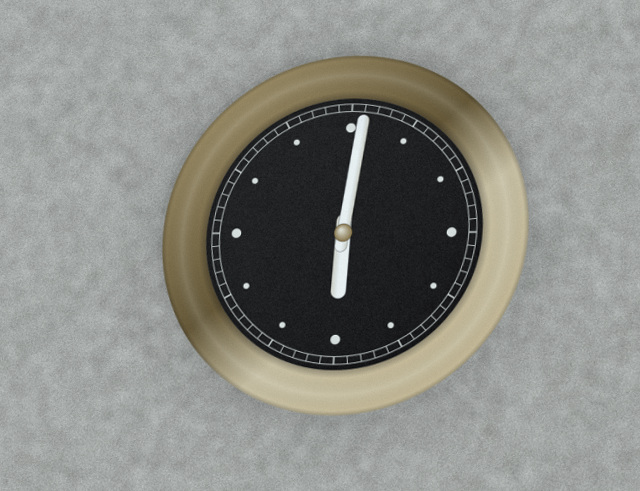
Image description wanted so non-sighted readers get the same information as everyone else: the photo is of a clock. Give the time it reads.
6:01
